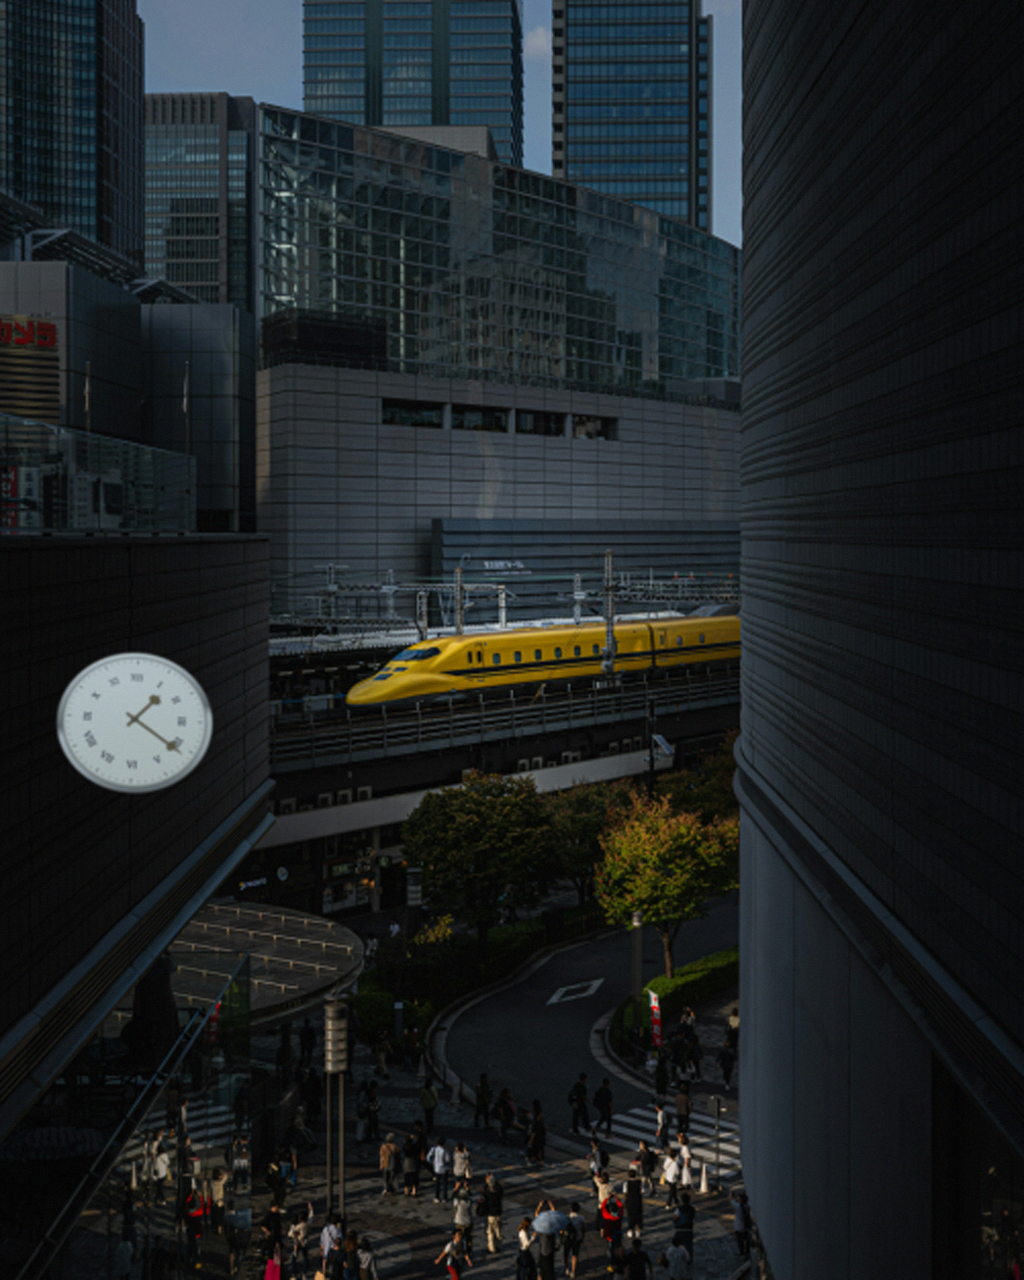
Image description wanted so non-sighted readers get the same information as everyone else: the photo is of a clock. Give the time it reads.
1:21
